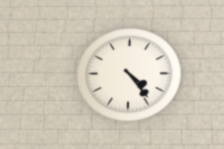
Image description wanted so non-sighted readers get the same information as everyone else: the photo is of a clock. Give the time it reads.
4:24
